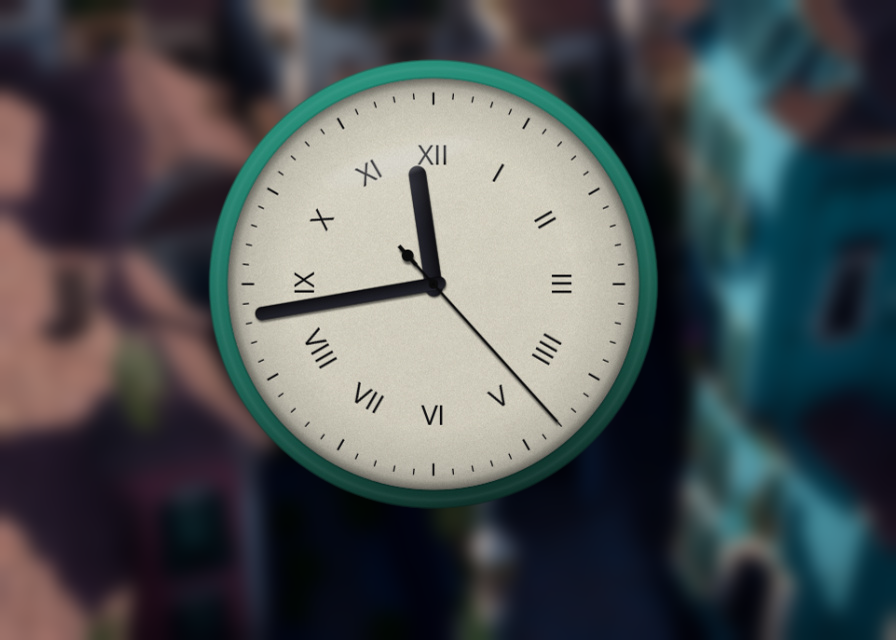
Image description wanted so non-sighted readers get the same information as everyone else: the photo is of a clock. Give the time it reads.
11:43:23
